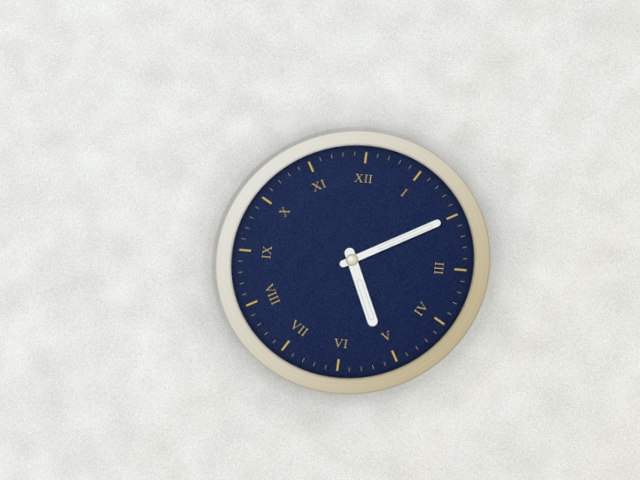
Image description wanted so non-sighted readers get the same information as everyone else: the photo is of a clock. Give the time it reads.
5:10
